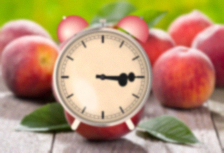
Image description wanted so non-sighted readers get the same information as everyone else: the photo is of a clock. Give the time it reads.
3:15
